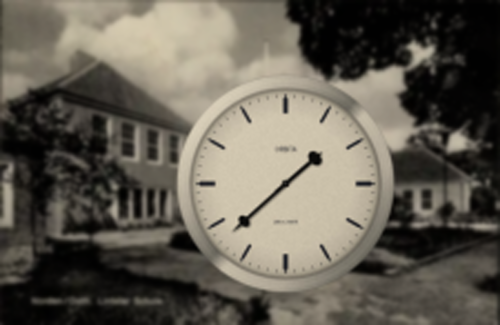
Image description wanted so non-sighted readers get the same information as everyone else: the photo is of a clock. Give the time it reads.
1:38
